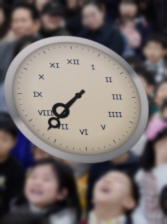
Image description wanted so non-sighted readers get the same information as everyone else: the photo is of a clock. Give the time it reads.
7:37
